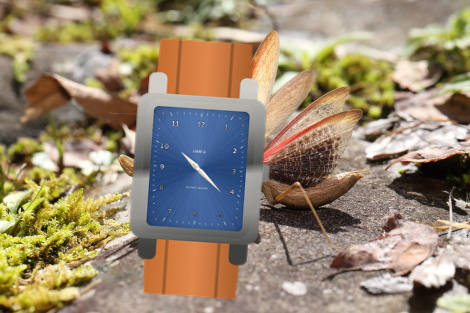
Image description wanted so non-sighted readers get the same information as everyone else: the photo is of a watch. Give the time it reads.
10:22
